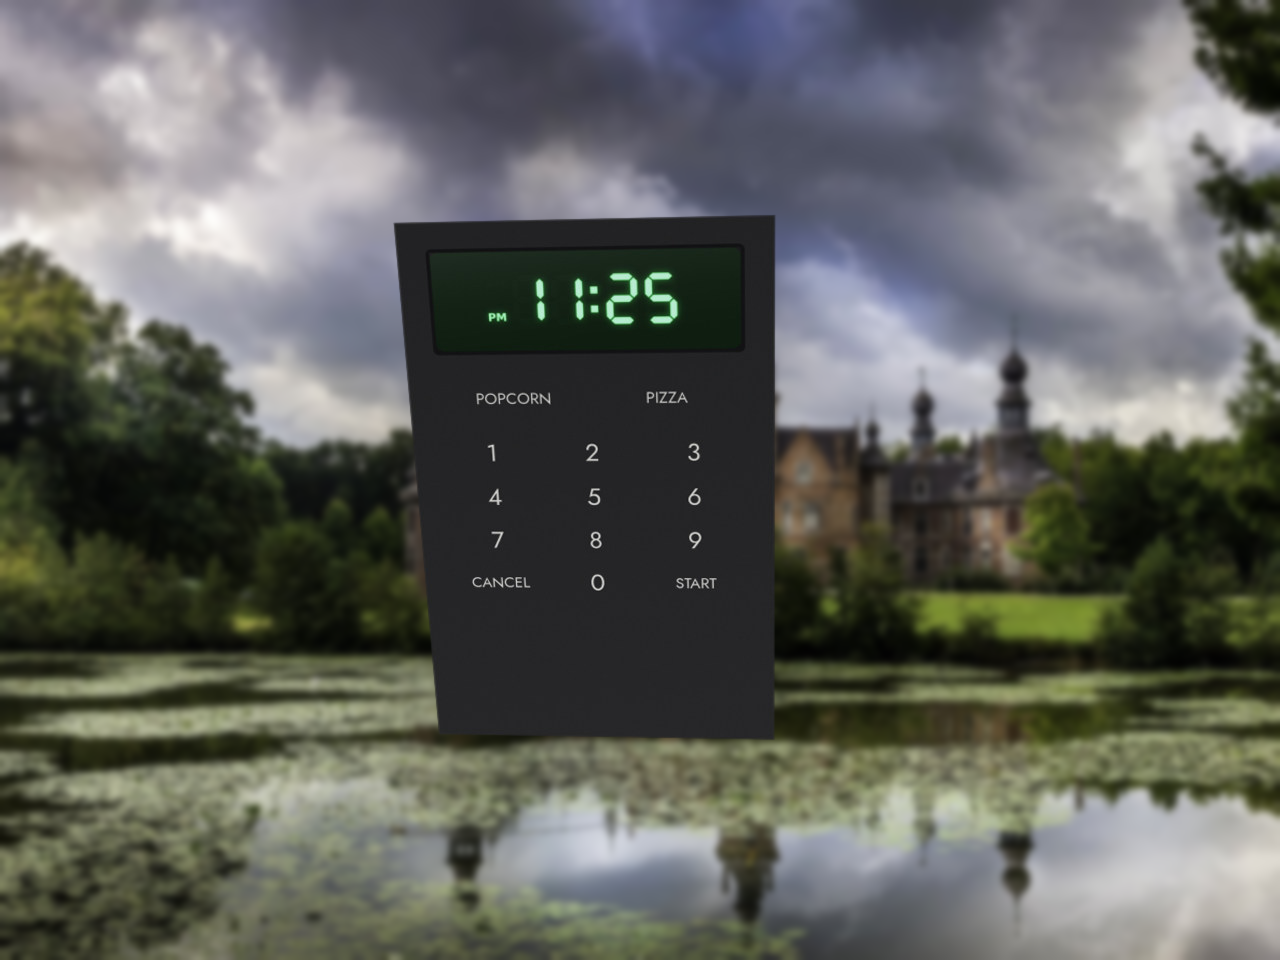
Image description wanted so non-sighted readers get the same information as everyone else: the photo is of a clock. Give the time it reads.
11:25
